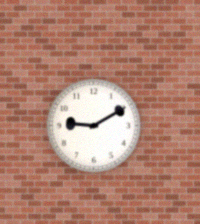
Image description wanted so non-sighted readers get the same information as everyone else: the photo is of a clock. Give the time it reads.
9:10
